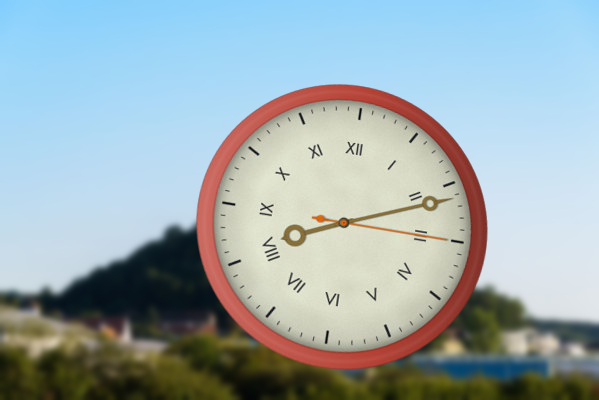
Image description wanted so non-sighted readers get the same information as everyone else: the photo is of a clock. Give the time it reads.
8:11:15
